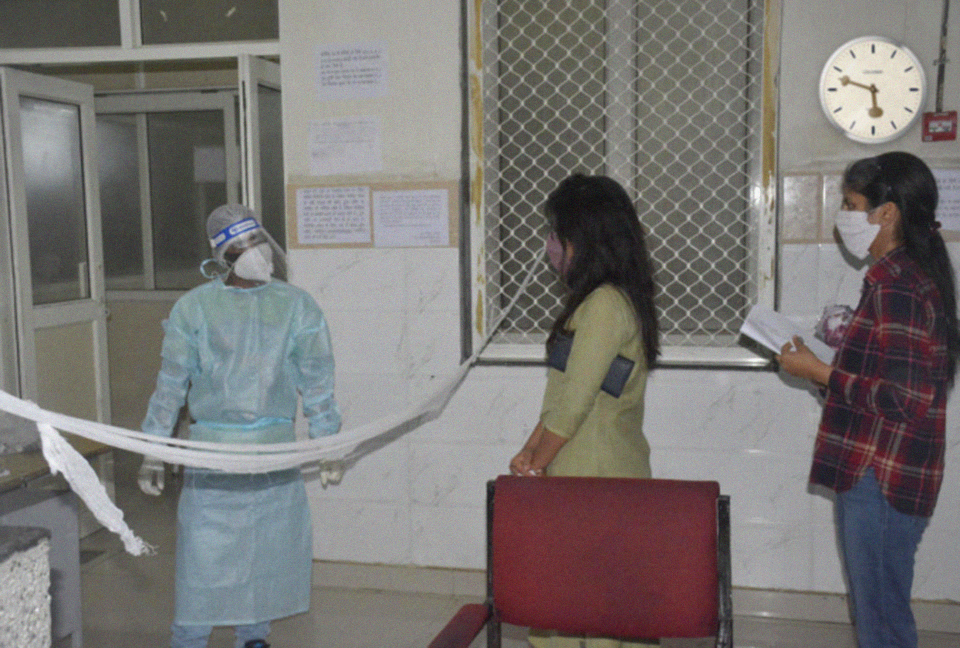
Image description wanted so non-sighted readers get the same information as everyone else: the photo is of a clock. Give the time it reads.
5:48
